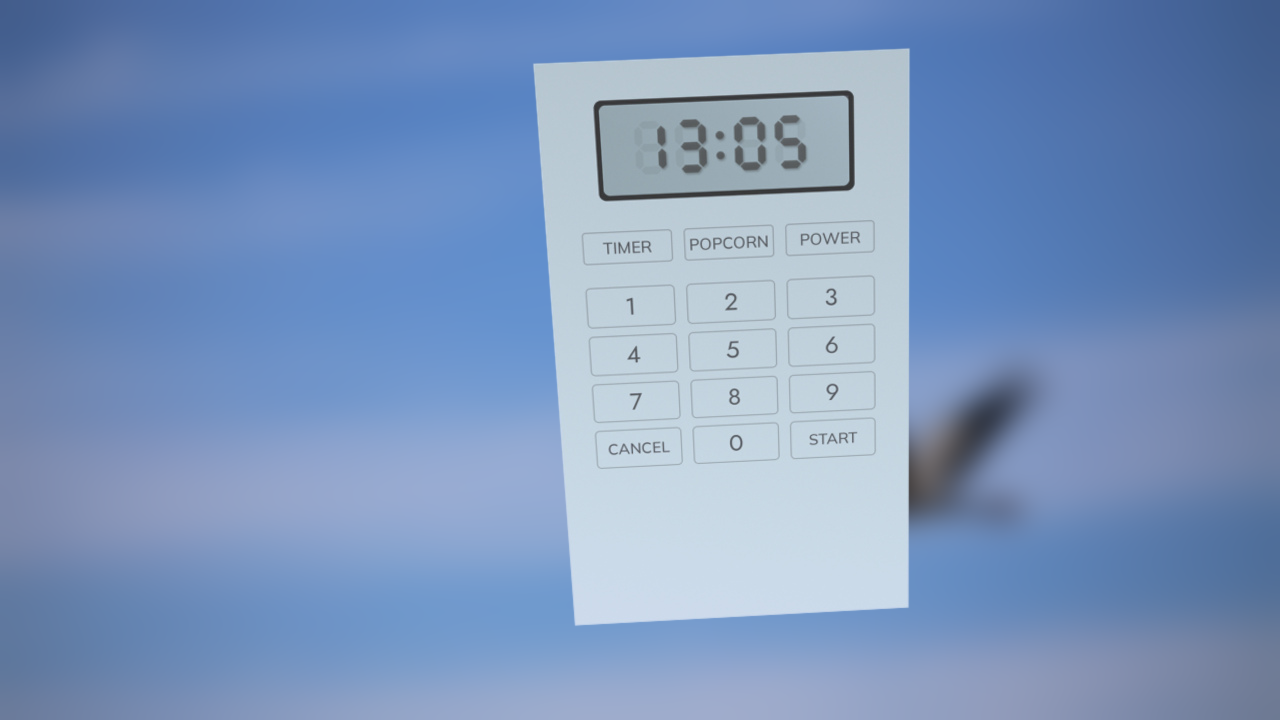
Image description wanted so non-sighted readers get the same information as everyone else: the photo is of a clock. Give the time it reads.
13:05
